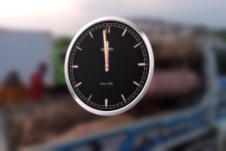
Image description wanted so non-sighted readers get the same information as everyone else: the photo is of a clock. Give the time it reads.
11:59
